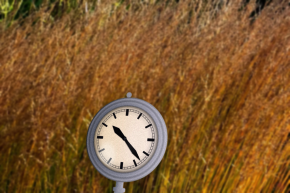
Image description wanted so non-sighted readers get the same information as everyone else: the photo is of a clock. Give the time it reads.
10:23
